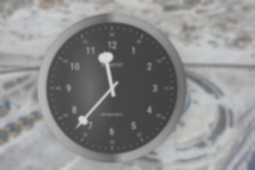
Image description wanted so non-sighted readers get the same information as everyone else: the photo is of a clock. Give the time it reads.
11:37
